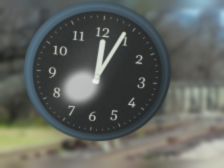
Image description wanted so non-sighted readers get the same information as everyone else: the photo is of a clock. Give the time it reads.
12:04
